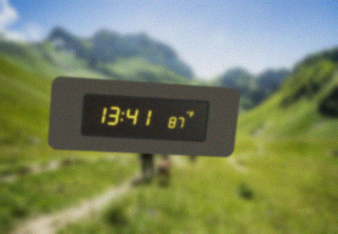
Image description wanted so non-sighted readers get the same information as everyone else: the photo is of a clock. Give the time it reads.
13:41
